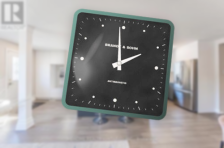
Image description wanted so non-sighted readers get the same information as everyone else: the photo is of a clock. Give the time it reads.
1:59
